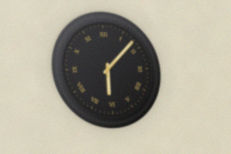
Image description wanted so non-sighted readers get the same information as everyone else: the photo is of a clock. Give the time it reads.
6:08
